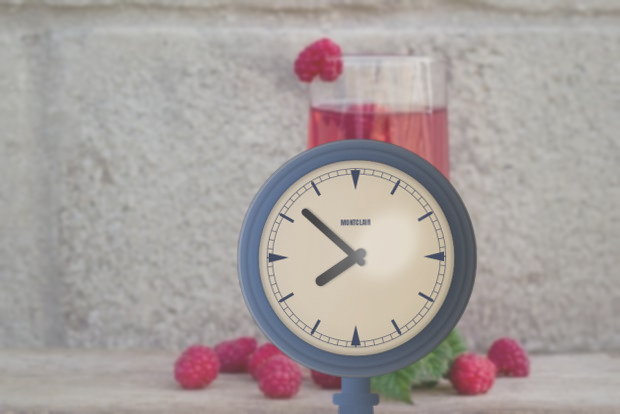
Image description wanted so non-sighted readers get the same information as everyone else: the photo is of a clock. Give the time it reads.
7:52
